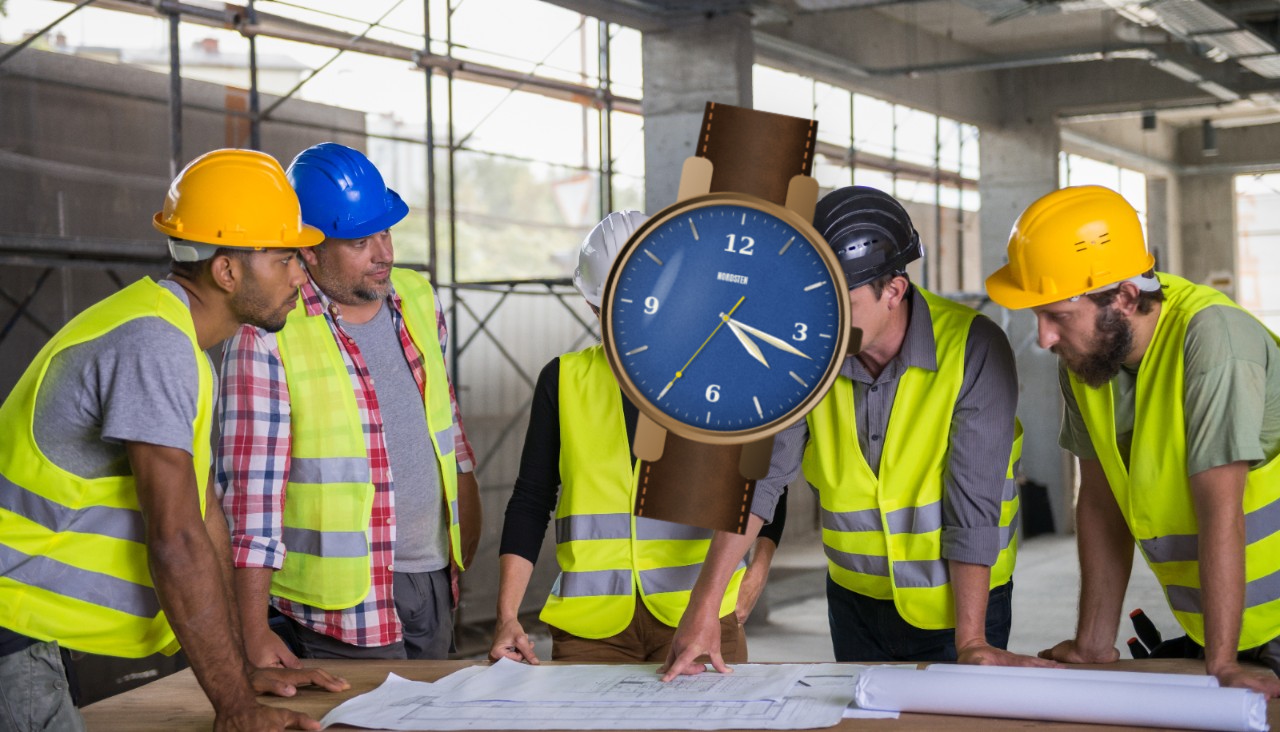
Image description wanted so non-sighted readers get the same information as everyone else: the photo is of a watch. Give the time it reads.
4:17:35
